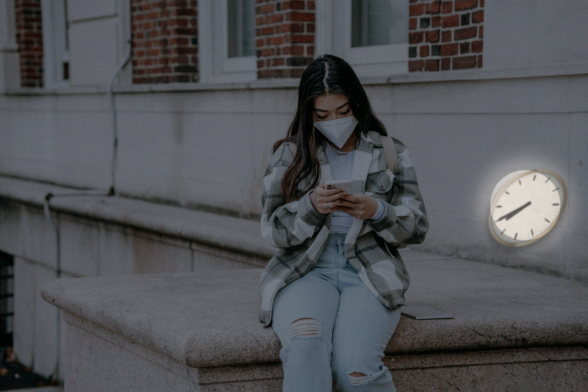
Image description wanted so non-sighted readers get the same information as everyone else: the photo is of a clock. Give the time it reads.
7:40
